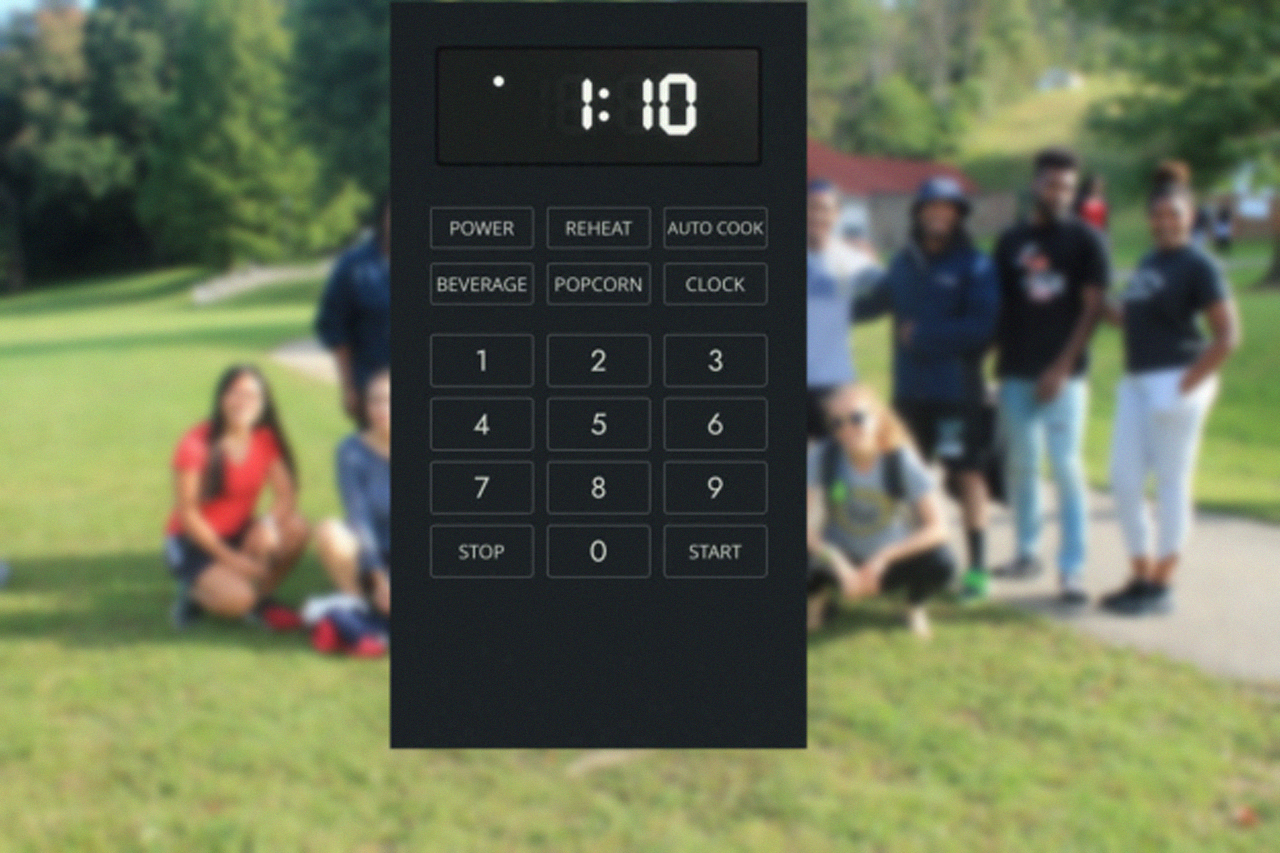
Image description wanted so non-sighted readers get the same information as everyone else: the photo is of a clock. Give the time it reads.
1:10
